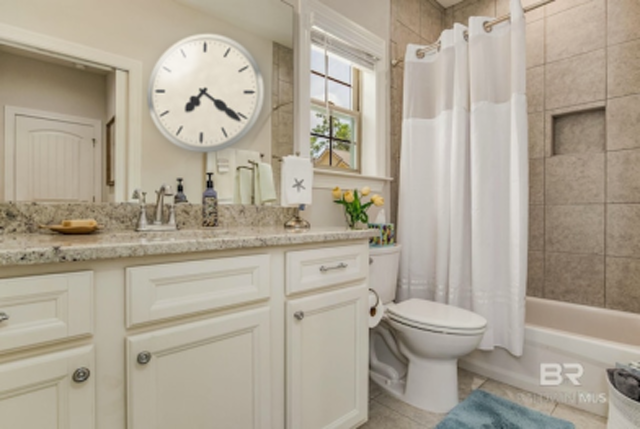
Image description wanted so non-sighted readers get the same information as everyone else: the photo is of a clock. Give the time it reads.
7:21
